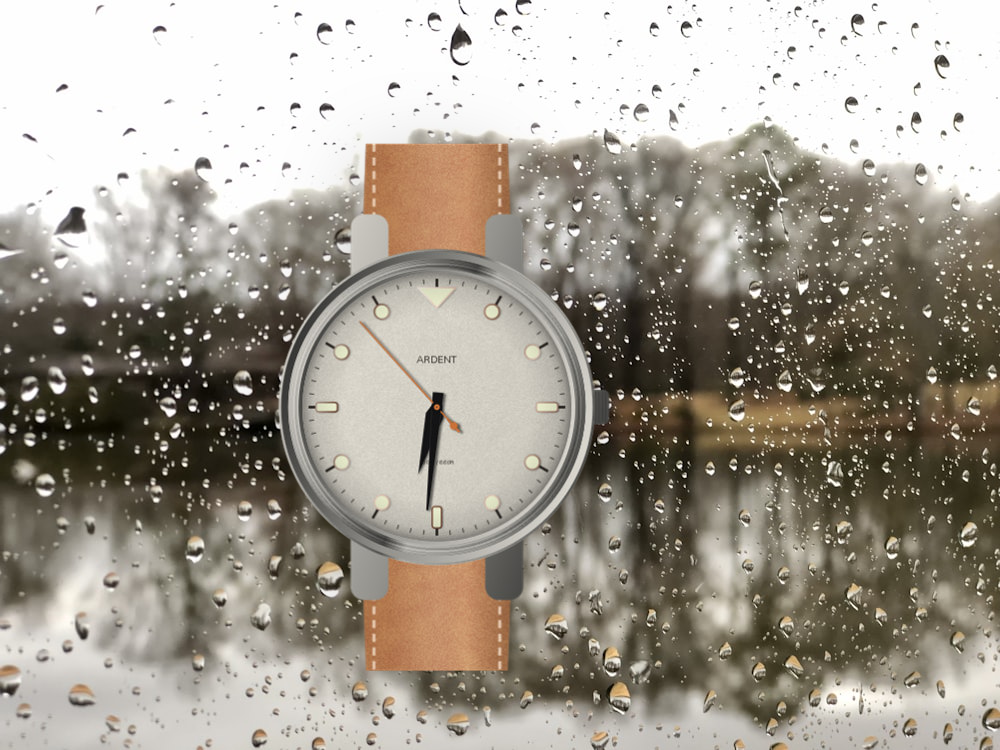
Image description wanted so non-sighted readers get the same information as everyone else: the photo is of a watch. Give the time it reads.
6:30:53
